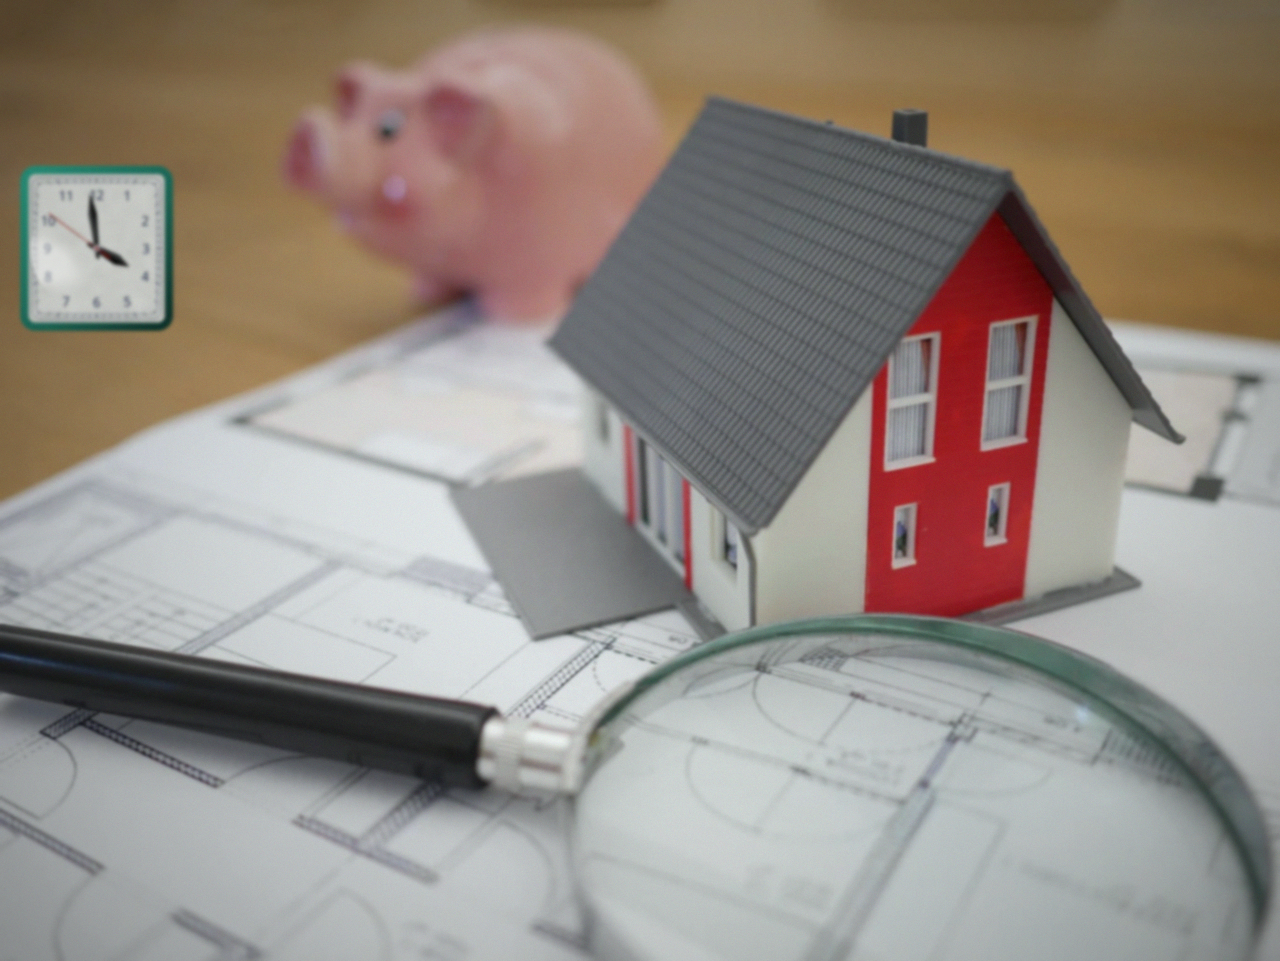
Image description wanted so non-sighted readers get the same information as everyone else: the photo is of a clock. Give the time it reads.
3:58:51
